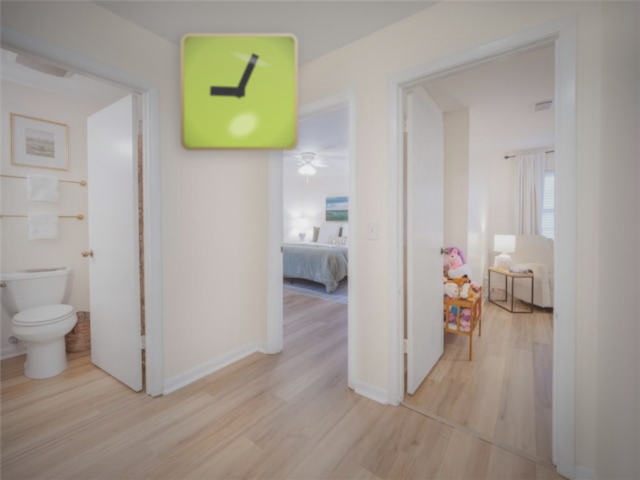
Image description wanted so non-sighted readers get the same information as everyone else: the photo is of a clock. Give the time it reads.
9:04
